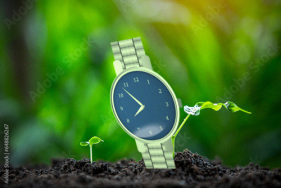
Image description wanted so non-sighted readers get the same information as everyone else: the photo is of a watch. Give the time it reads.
7:53
